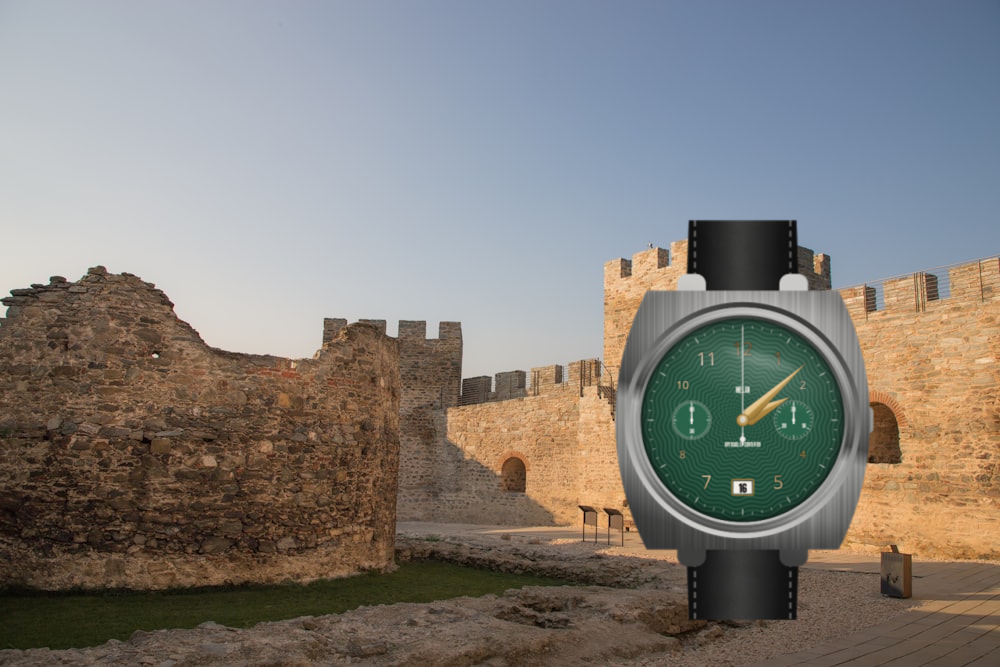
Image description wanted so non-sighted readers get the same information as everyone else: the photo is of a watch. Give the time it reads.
2:08
